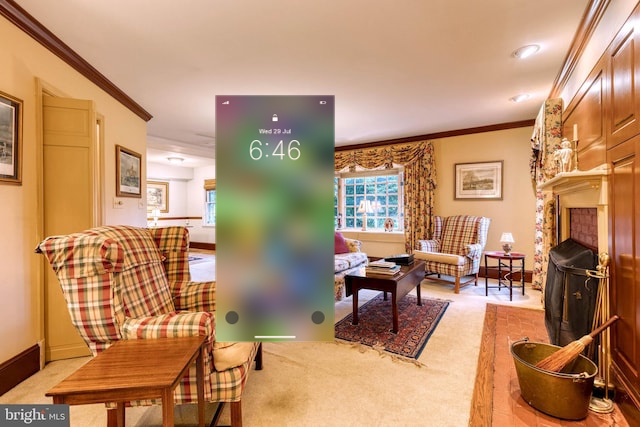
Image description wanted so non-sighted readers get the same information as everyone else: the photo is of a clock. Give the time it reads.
6:46
